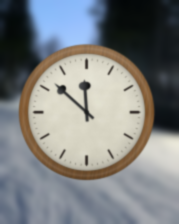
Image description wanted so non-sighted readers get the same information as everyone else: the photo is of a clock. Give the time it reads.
11:52
